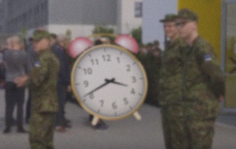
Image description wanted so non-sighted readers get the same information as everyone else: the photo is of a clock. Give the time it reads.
3:41
